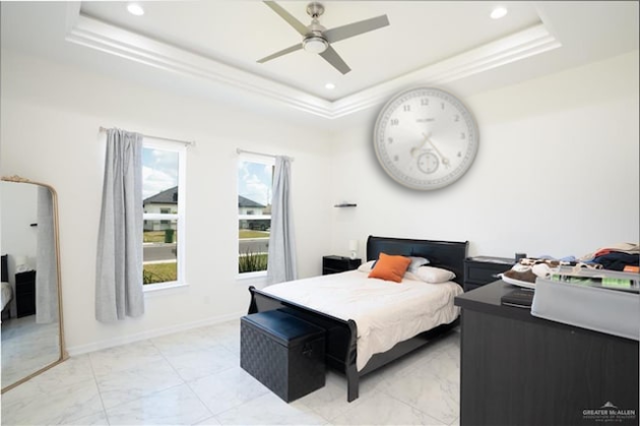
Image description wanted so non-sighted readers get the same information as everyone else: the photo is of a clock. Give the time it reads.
7:24
